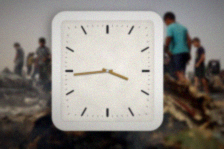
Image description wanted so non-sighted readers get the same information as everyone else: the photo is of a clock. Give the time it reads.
3:44
